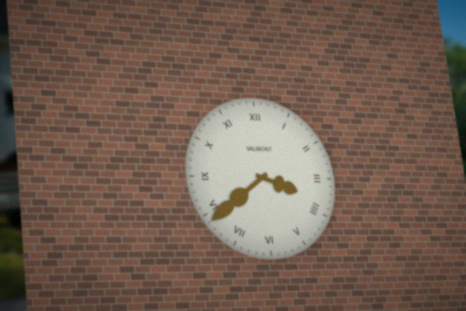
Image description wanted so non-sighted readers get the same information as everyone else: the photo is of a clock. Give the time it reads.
3:39
